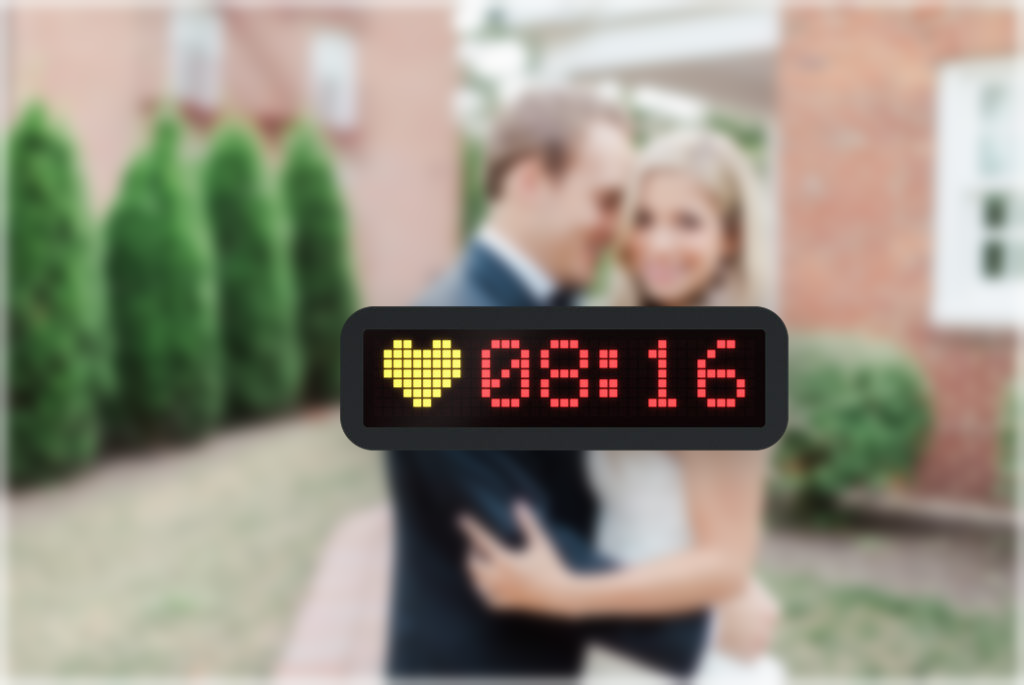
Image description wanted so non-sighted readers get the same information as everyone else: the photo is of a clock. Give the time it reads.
8:16
